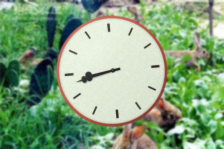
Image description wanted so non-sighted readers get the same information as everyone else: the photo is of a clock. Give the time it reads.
8:43
